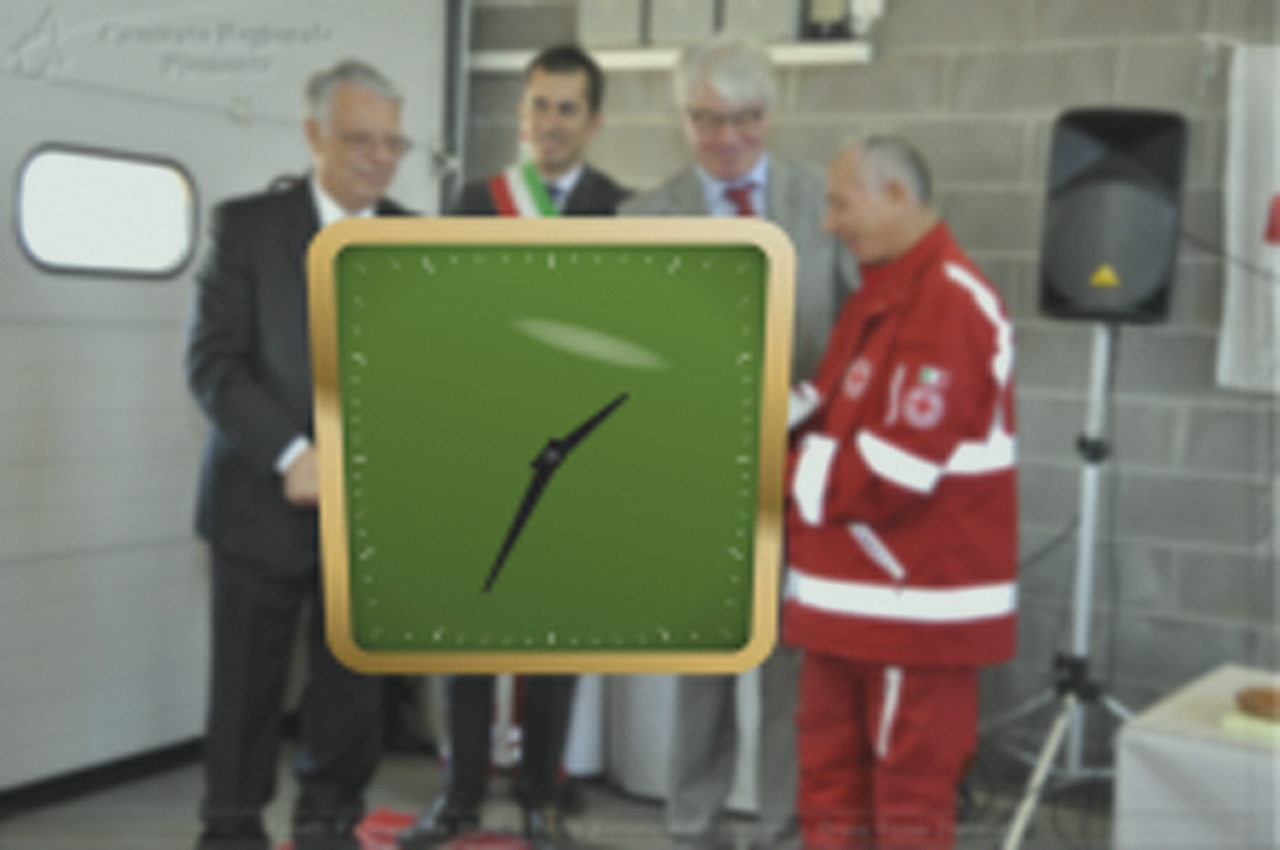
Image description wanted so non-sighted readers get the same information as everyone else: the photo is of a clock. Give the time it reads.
1:34
